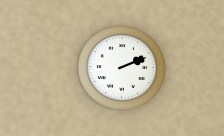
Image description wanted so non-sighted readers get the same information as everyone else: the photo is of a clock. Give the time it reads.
2:11
